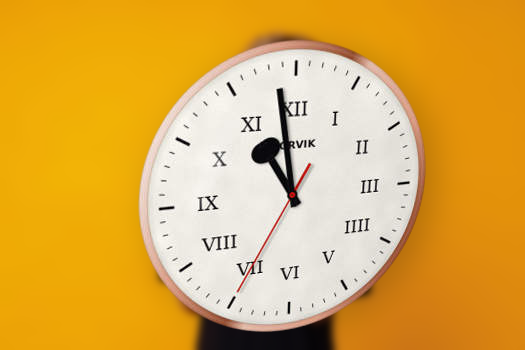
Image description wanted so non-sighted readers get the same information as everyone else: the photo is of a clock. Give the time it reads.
10:58:35
